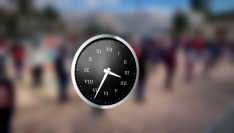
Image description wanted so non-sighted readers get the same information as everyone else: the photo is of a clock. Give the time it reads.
3:34
